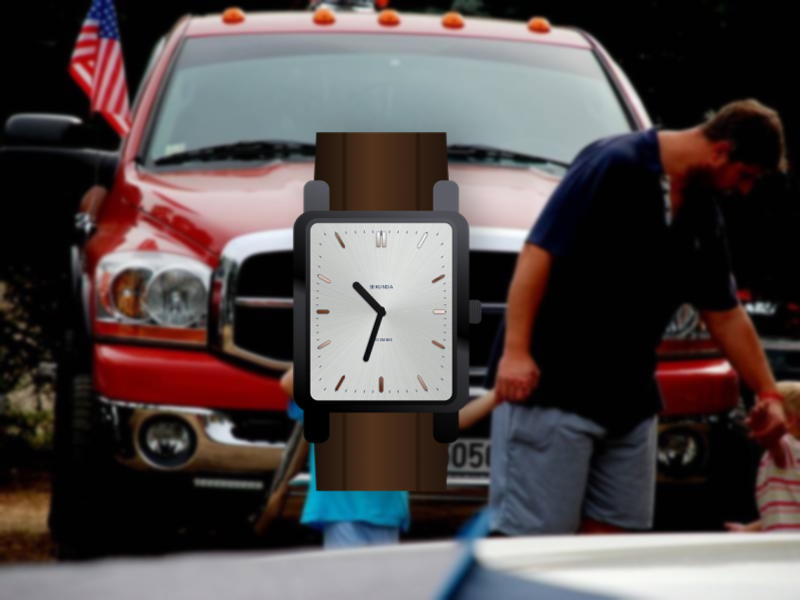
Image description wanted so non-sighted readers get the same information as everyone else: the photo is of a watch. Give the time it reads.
10:33
